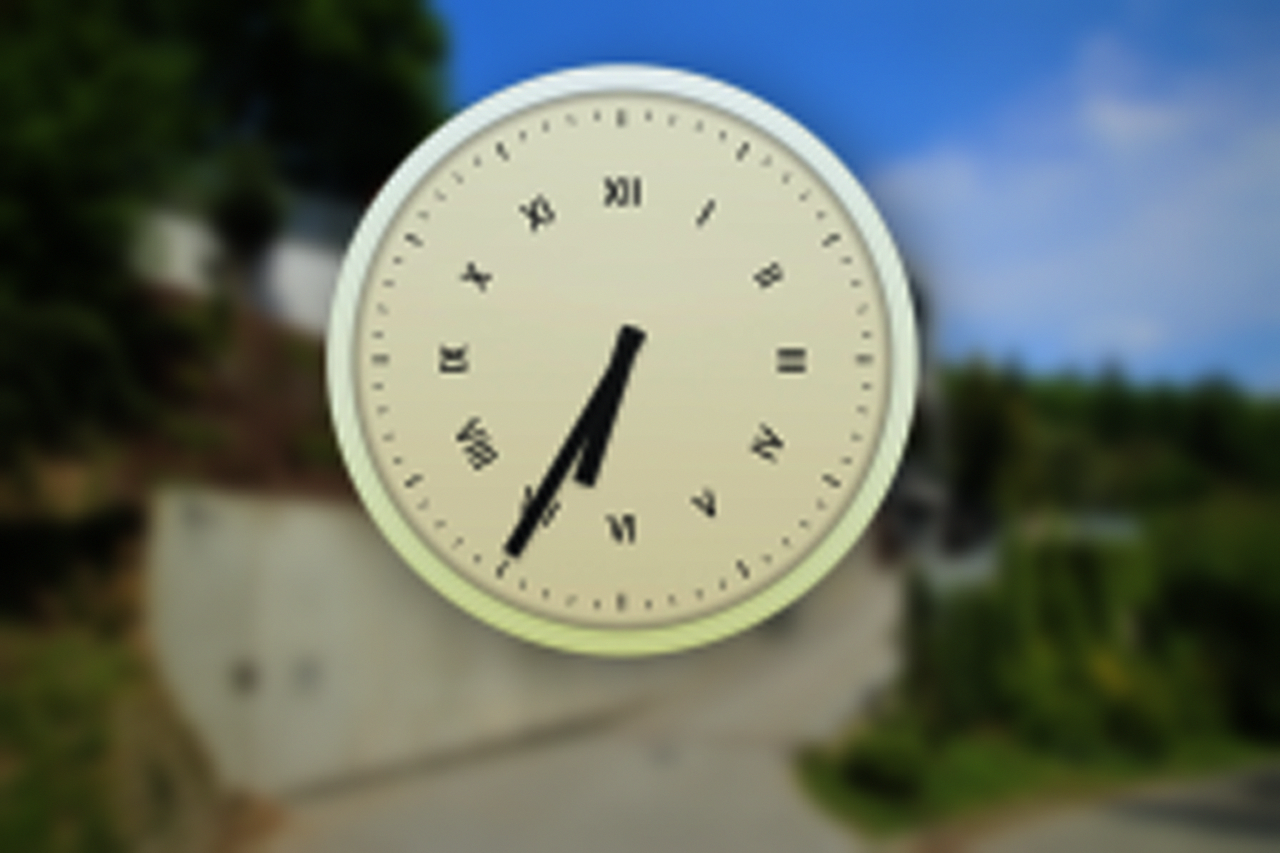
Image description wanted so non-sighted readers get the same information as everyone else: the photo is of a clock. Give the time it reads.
6:35
